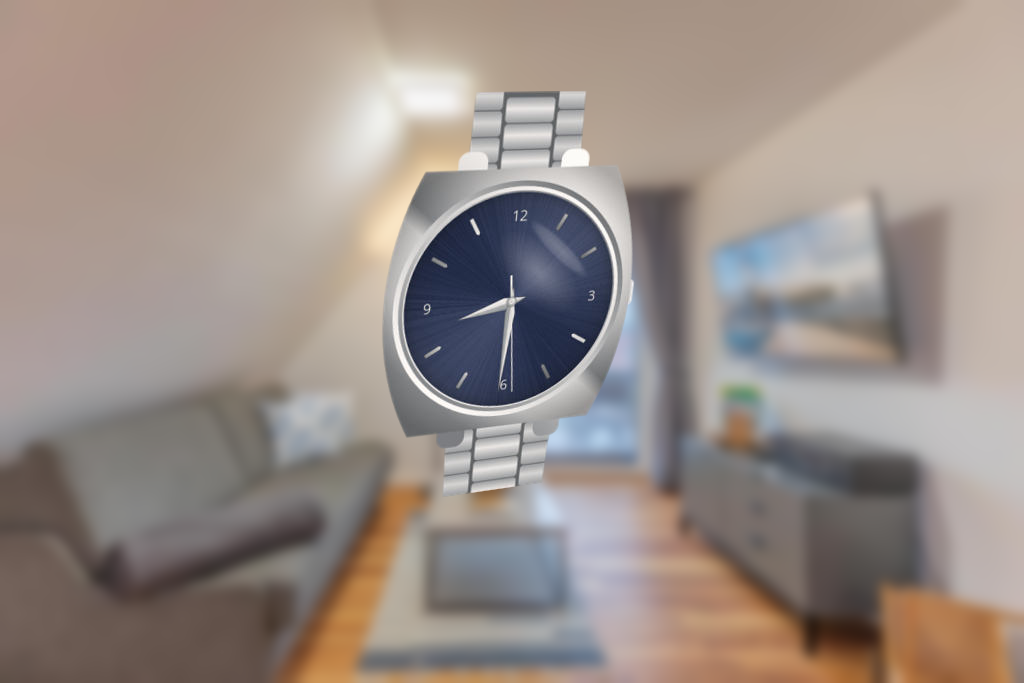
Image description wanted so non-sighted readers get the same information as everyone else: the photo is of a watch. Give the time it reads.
8:30:29
